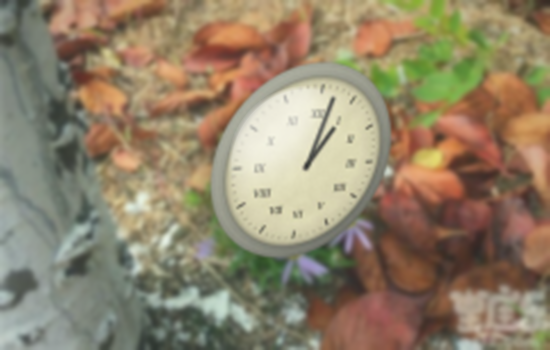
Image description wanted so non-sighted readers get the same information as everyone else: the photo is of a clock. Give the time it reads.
1:02
